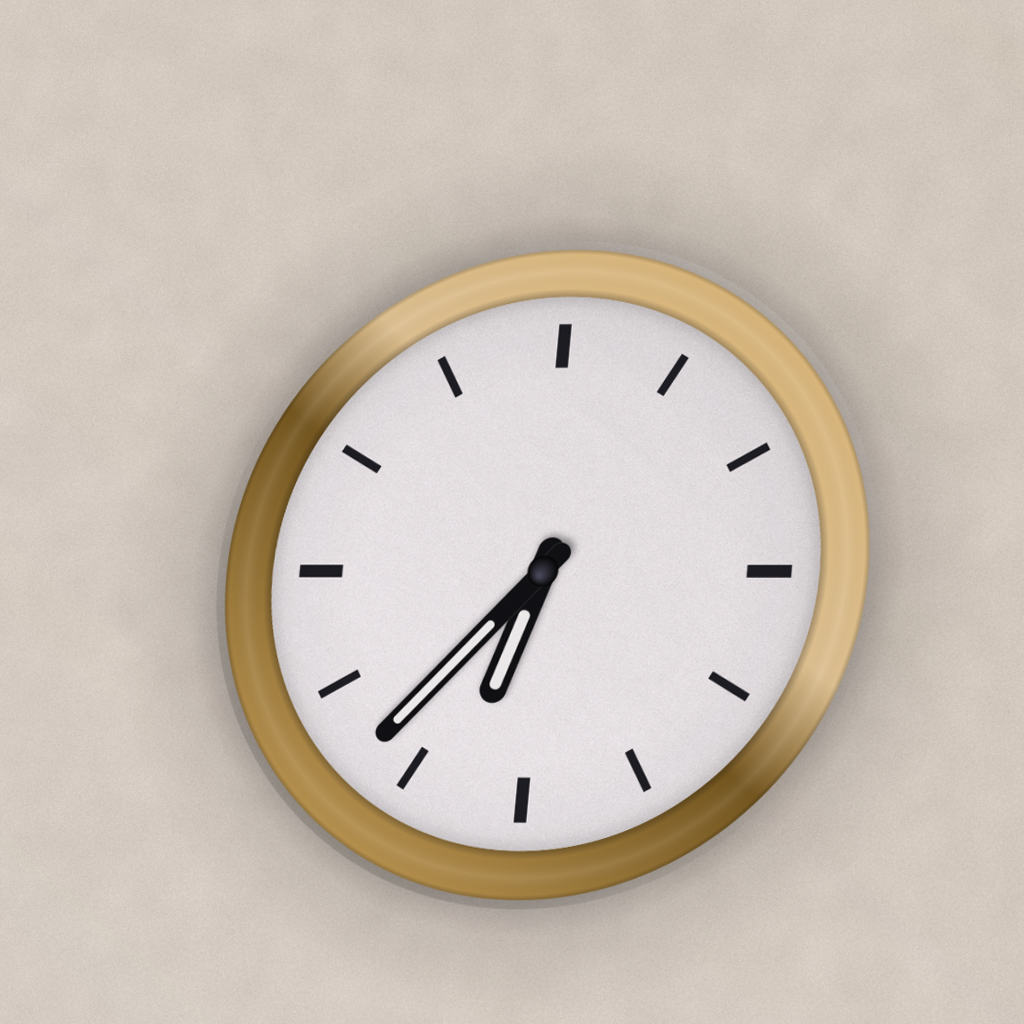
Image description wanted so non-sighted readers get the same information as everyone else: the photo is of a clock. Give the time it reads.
6:37
